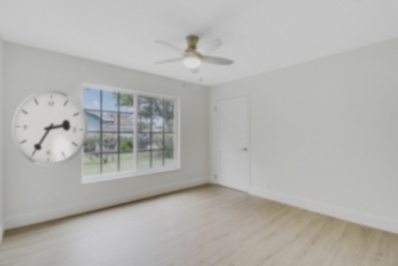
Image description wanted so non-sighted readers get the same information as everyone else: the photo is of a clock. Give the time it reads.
2:35
